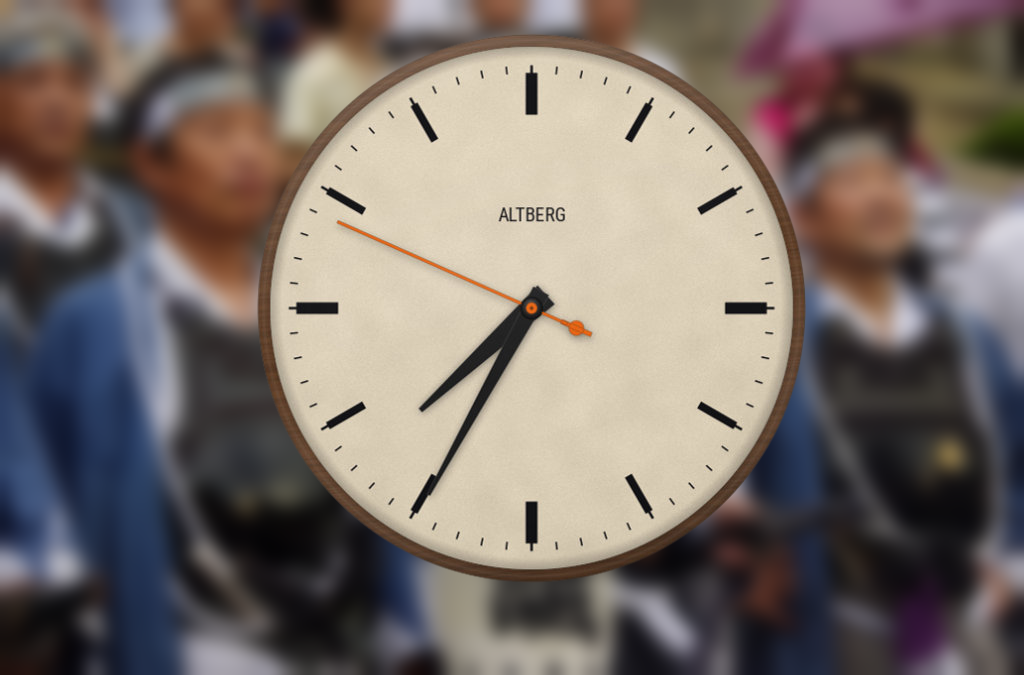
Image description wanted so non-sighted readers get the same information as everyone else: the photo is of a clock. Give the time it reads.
7:34:49
